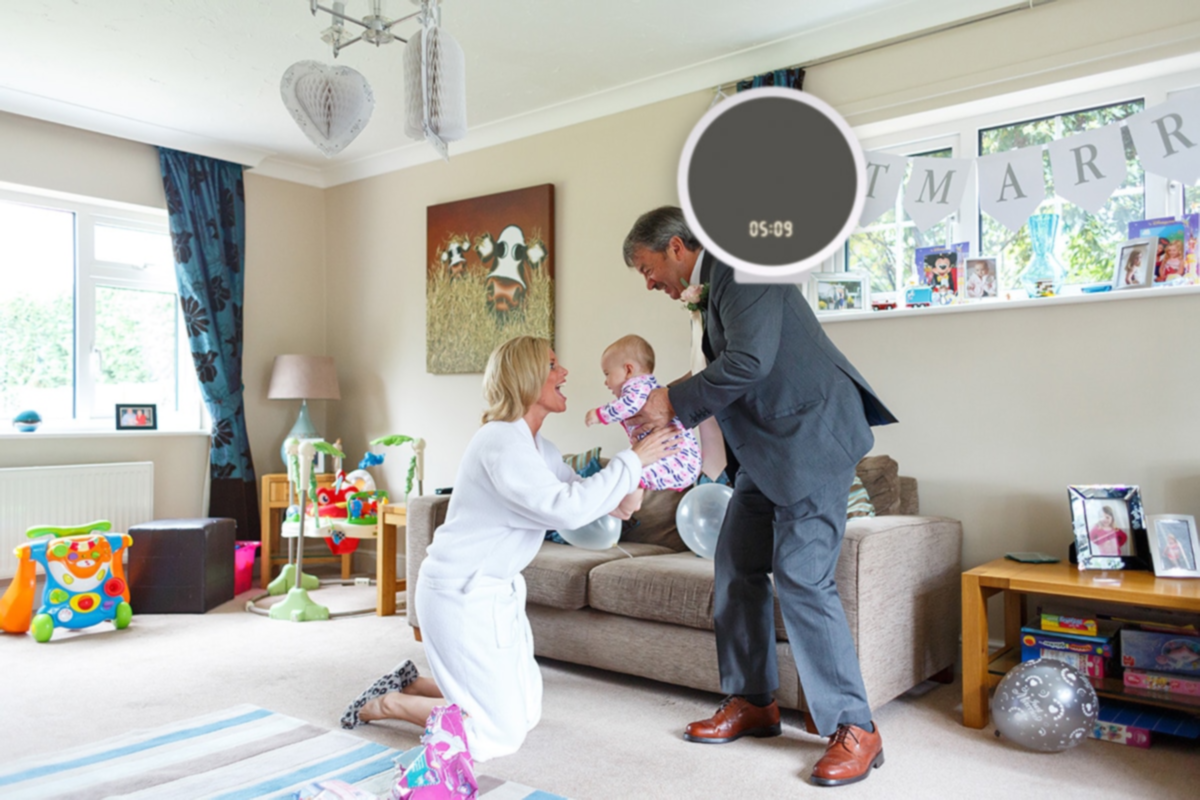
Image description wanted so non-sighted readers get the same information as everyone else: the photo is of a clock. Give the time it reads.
5:09
